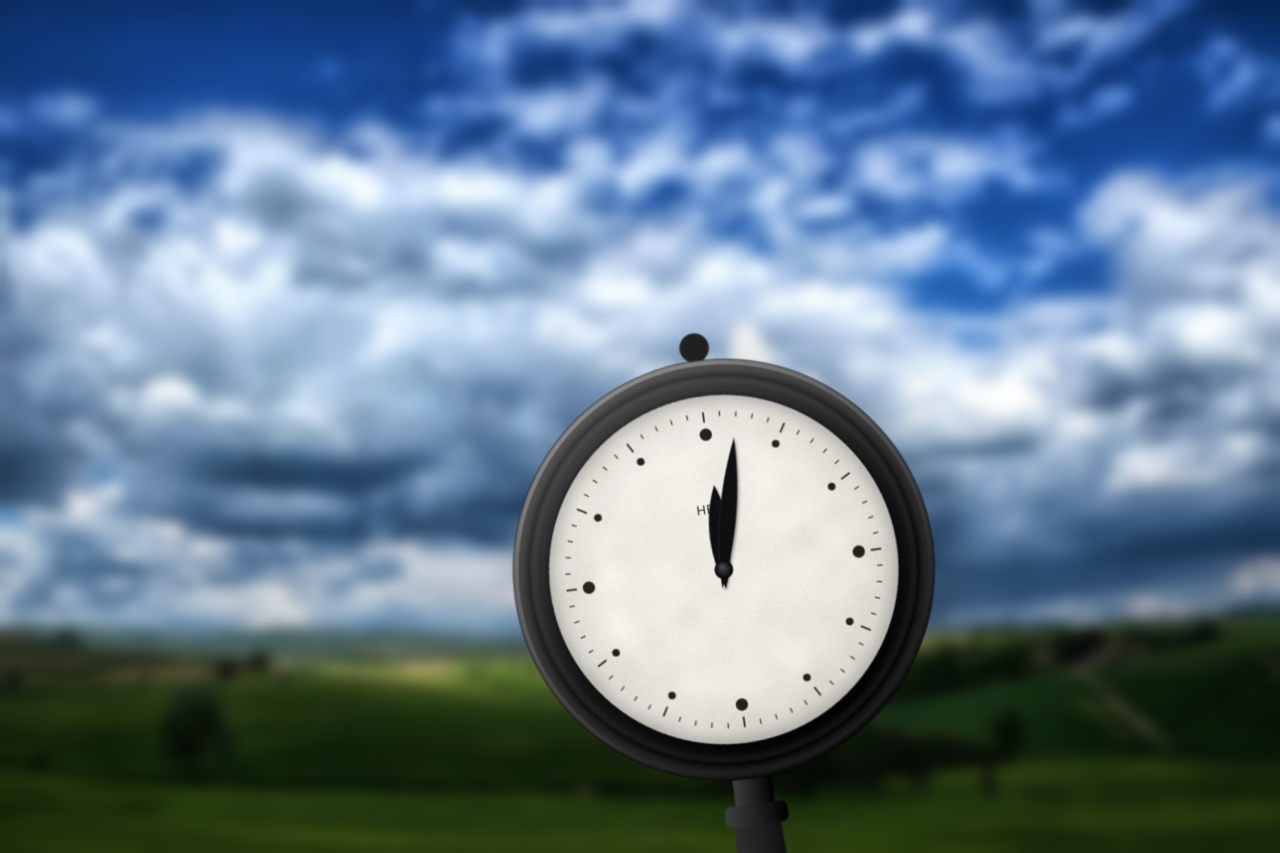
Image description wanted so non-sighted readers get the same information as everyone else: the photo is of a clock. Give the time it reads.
12:02
